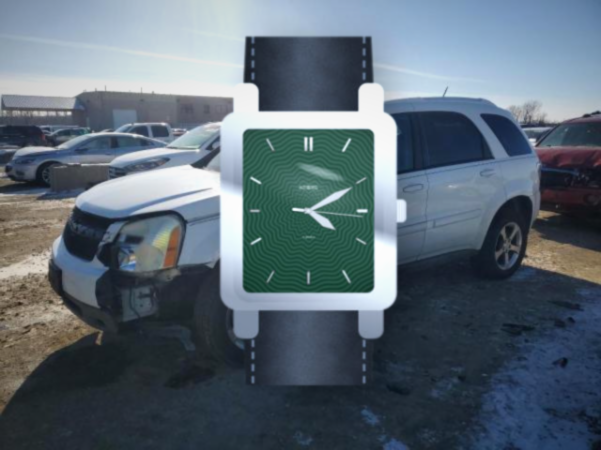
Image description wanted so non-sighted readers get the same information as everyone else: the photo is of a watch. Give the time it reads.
4:10:16
